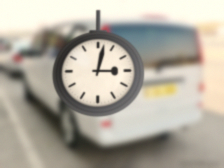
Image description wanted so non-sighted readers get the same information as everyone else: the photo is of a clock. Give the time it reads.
3:02
